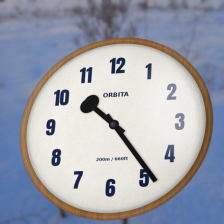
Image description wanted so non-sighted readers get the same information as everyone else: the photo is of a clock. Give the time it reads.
10:24
